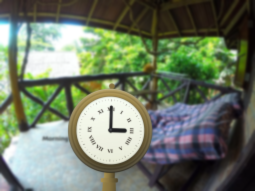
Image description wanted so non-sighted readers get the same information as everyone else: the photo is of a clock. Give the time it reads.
3:00
